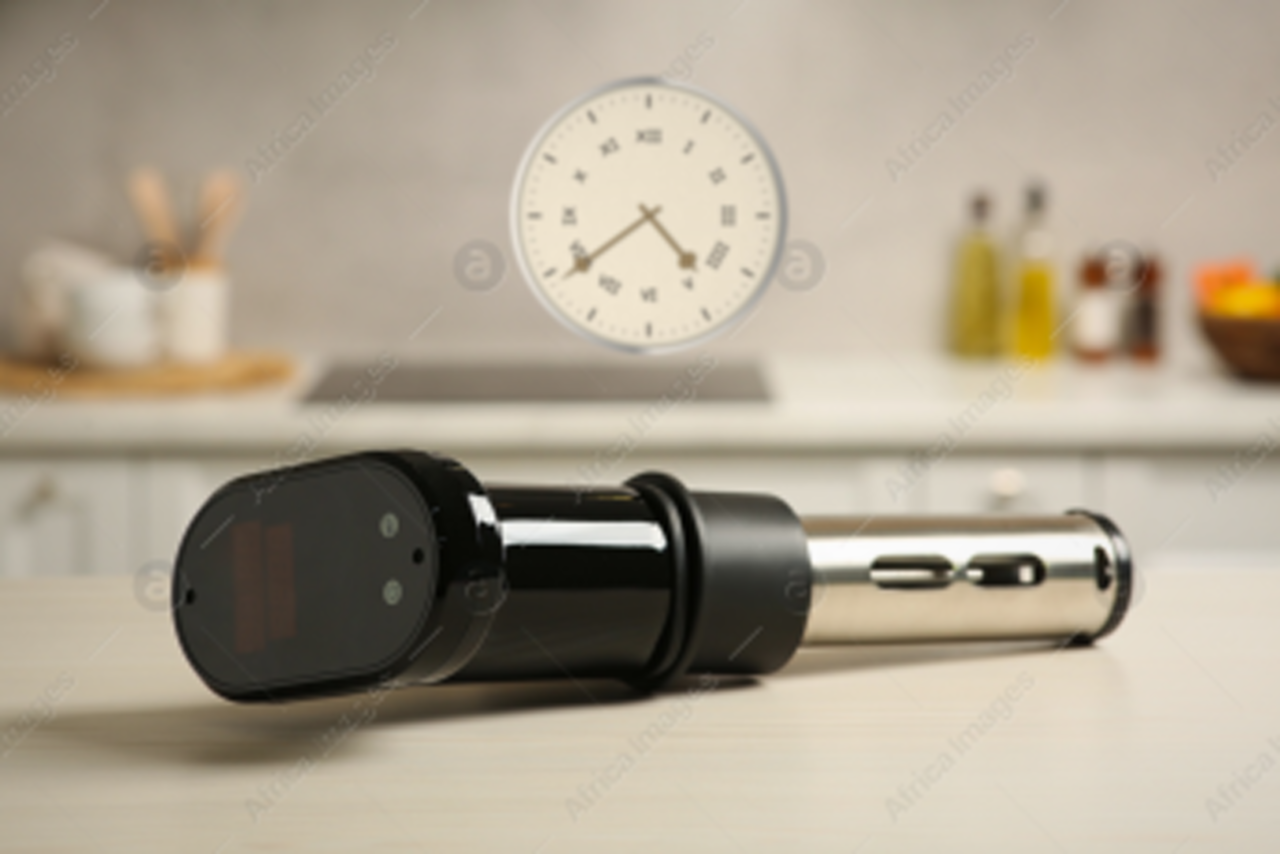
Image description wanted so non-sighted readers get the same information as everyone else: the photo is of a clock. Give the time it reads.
4:39
